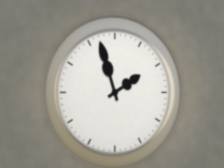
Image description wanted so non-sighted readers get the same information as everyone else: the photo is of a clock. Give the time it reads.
1:57
